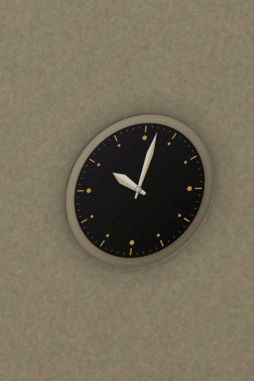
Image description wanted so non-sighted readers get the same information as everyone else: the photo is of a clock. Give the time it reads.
10:02
